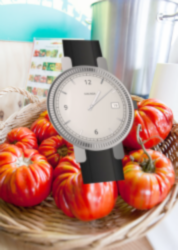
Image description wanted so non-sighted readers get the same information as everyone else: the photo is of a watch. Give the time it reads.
1:09
